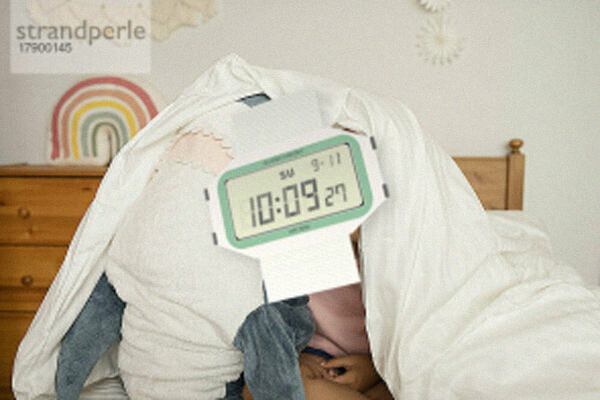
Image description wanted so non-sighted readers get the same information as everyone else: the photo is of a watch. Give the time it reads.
10:09:27
